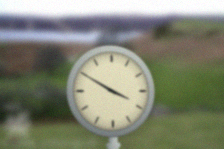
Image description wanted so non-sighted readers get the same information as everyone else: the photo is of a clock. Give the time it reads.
3:50
